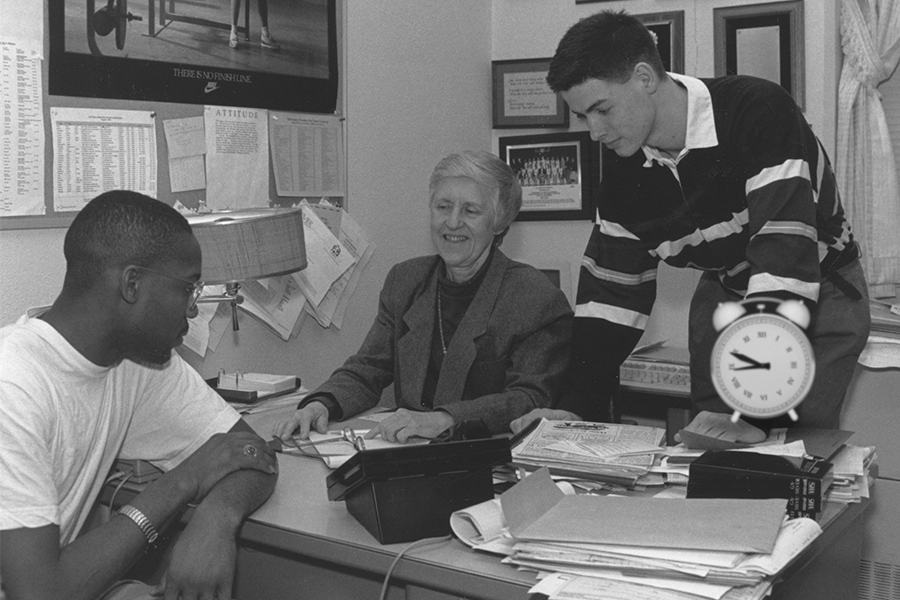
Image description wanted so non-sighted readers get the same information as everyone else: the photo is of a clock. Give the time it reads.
8:49
